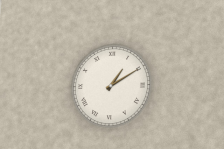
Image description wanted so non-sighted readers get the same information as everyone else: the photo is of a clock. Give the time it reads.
1:10
